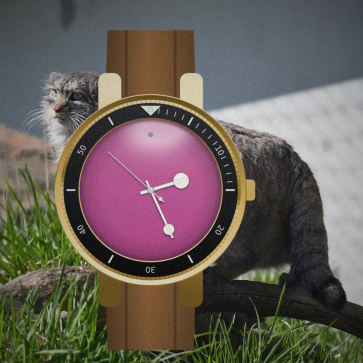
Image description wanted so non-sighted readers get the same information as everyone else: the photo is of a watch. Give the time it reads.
2:25:52
